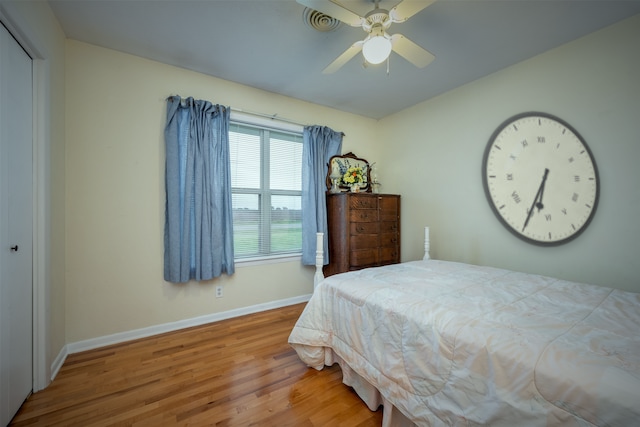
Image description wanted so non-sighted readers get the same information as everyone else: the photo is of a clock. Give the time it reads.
6:35
